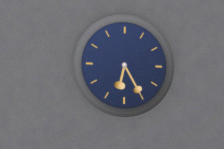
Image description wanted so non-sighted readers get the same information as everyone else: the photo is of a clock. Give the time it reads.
6:25
